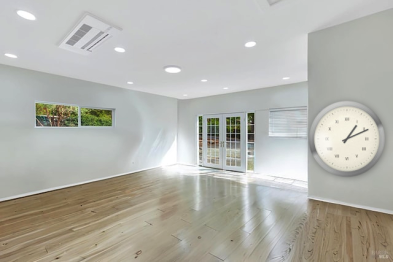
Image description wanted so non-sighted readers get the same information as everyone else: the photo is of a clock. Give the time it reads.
1:11
